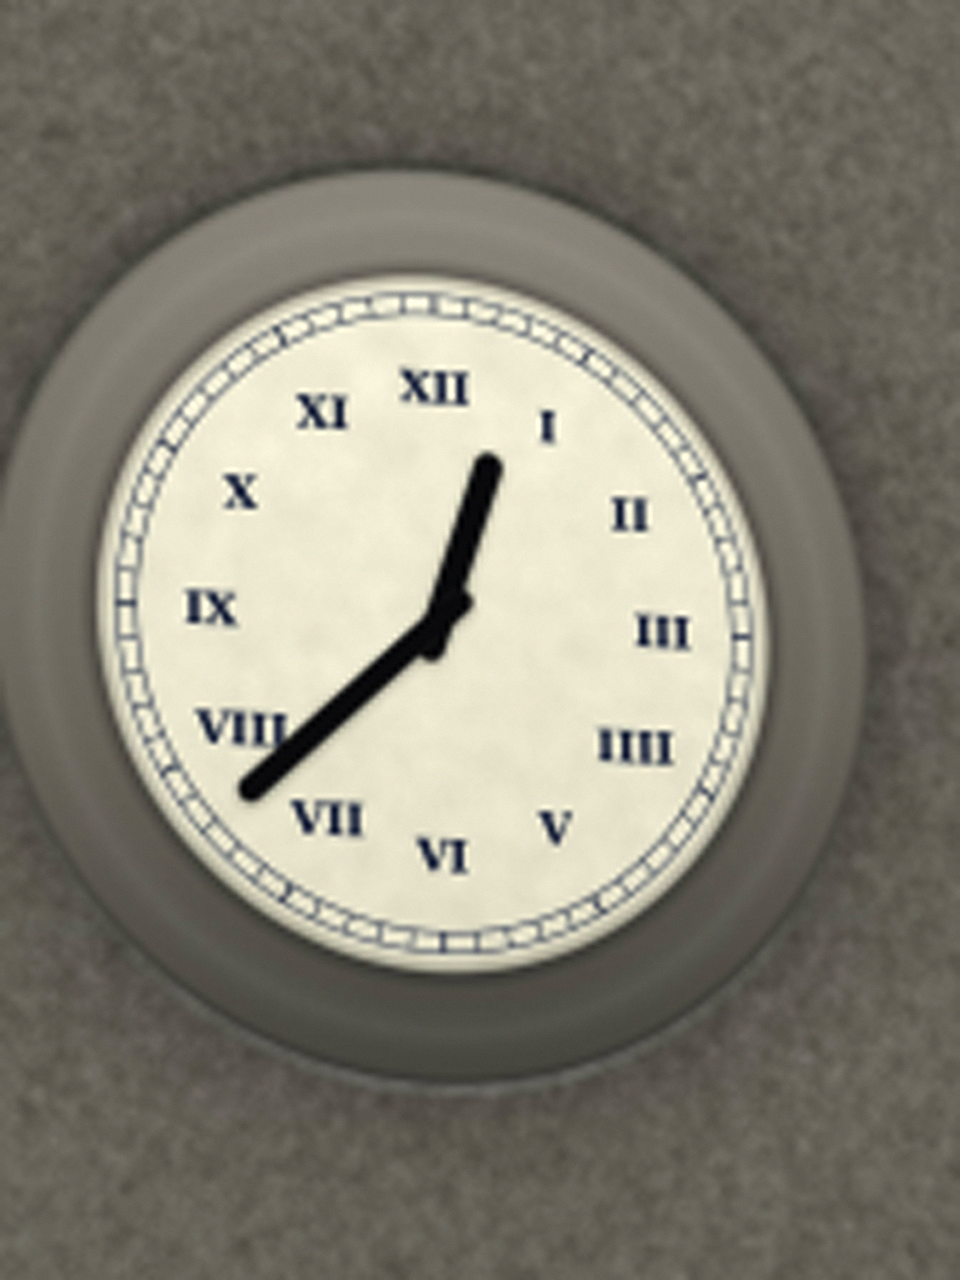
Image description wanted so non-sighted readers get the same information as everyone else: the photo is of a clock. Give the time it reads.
12:38
